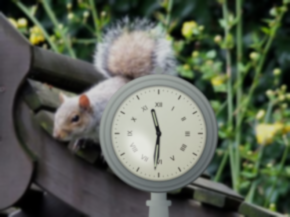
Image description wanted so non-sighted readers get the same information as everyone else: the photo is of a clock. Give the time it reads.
11:31
